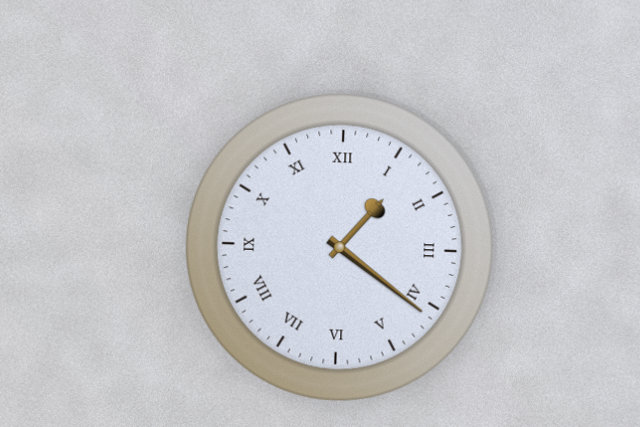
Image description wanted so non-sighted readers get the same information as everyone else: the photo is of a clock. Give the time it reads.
1:21
